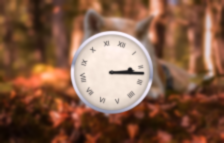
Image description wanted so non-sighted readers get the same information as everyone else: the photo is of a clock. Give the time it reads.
2:12
